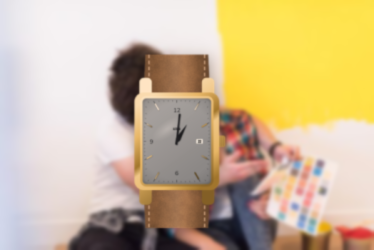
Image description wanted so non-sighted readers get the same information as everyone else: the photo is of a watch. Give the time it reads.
1:01
